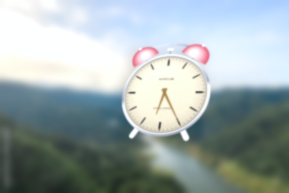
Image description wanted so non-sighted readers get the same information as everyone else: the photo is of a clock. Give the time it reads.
6:25
